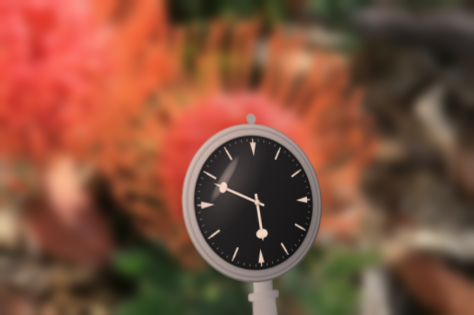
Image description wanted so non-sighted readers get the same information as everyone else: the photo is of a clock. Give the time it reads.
5:49
